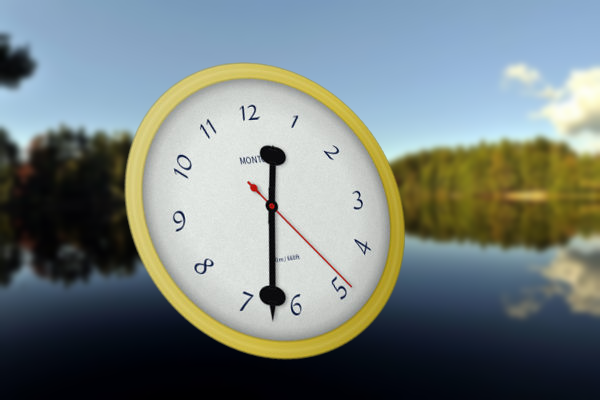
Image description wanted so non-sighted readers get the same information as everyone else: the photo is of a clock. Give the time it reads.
12:32:24
